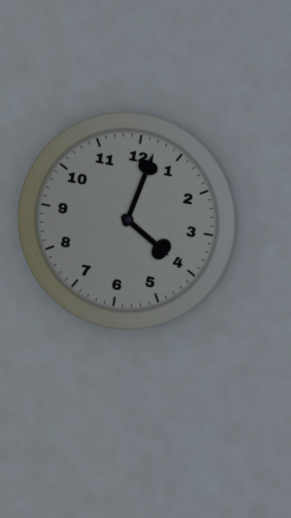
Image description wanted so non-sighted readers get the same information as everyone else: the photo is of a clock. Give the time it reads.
4:02
